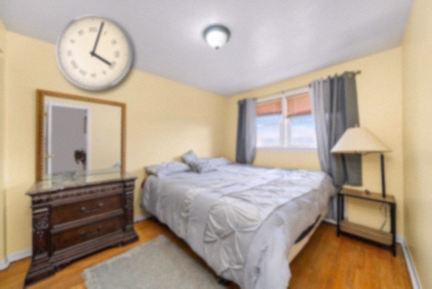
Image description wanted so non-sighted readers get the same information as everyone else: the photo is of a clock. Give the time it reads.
4:03
